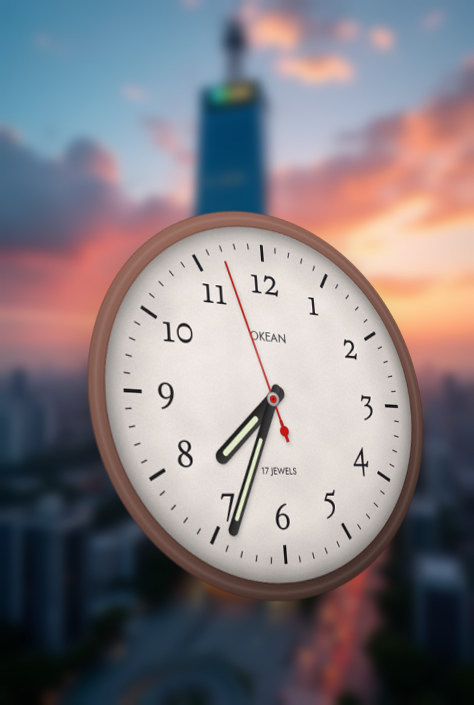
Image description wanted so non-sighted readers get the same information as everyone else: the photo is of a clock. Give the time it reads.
7:33:57
